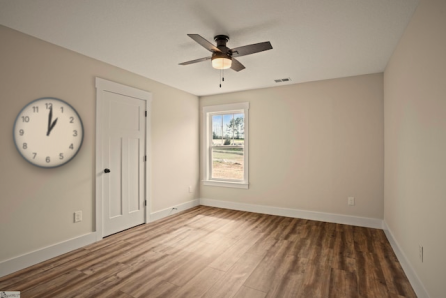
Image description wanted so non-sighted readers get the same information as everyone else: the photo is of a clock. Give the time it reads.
1:01
